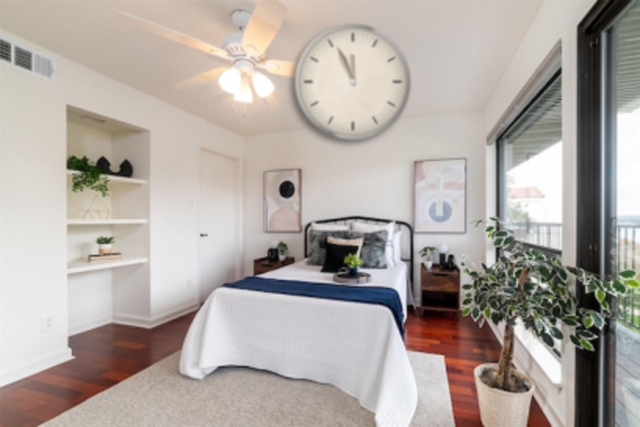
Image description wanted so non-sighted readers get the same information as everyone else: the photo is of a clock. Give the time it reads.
11:56
